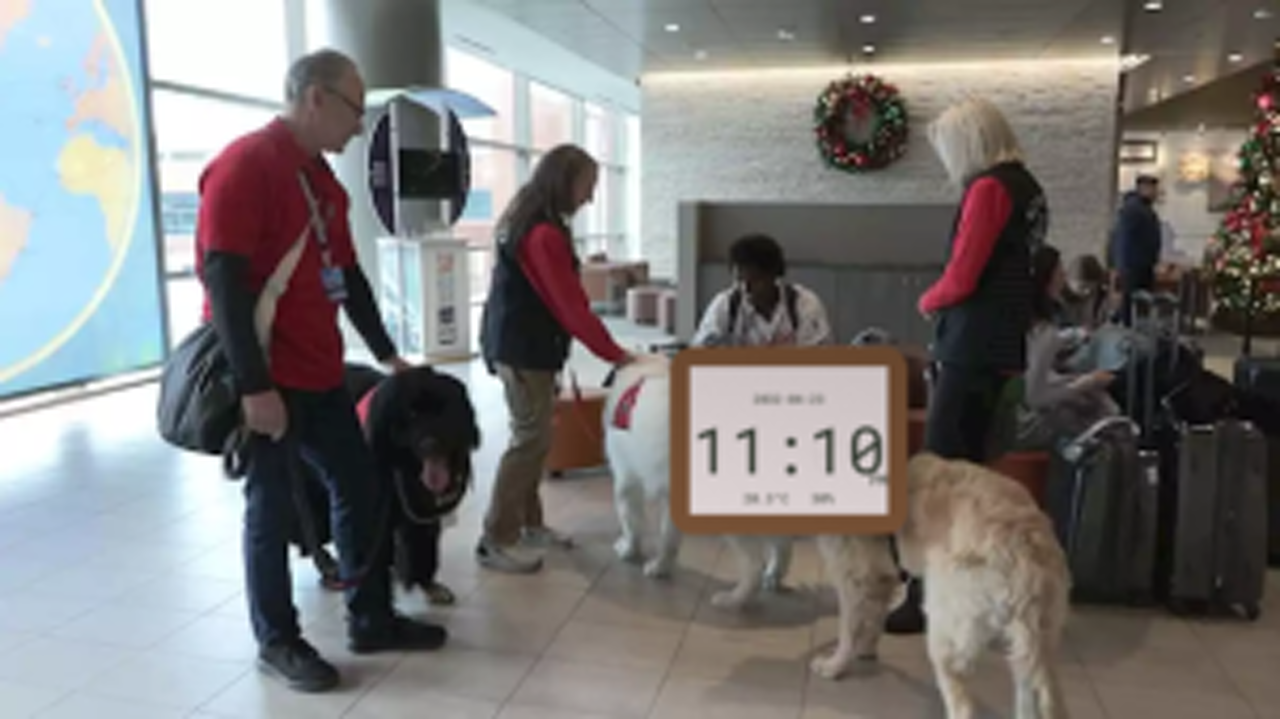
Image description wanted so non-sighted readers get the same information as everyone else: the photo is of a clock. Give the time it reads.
11:10
